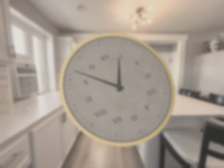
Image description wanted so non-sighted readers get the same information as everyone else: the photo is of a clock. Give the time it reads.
12:52
